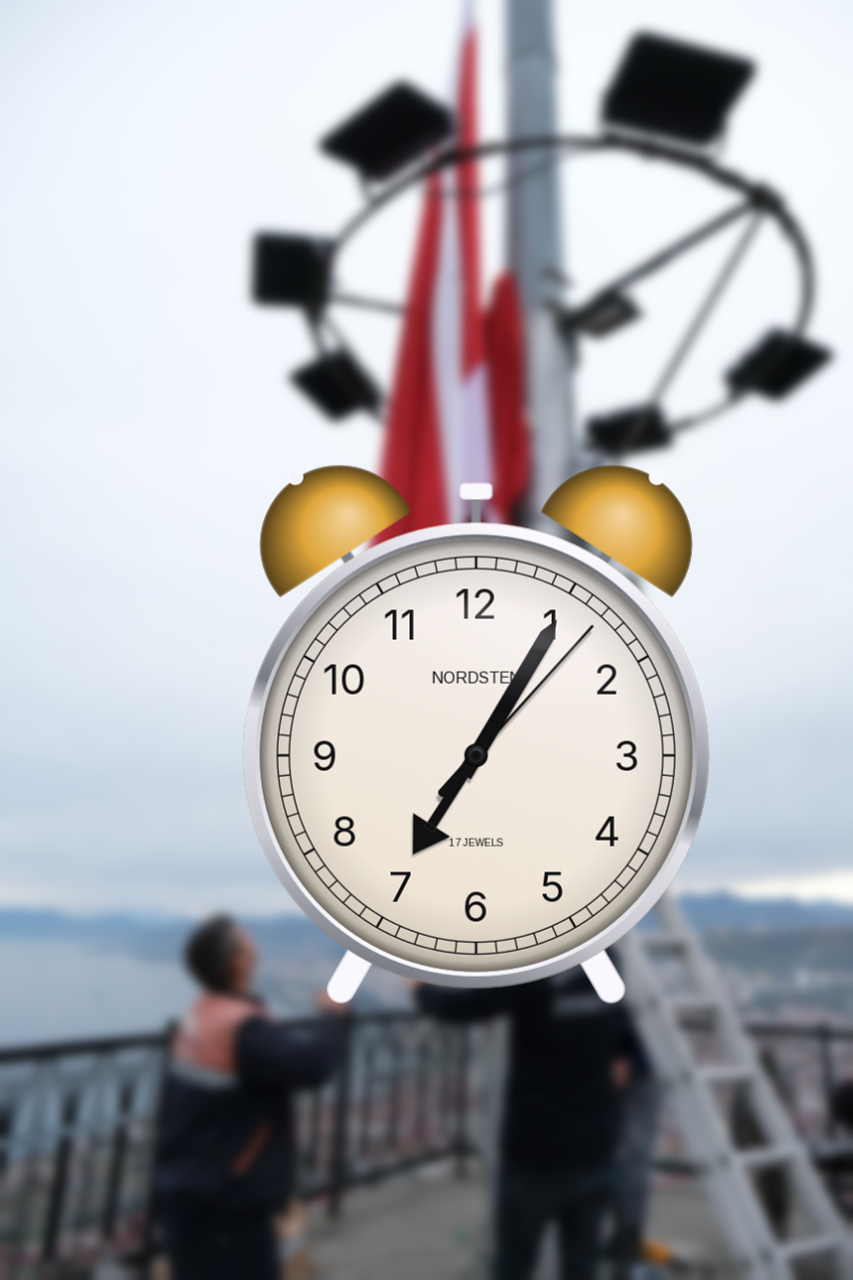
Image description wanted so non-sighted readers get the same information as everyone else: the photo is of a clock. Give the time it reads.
7:05:07
